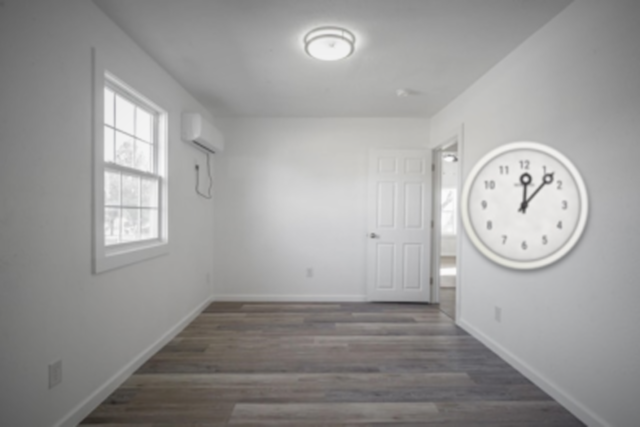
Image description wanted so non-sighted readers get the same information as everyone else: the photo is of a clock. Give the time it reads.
12:07
